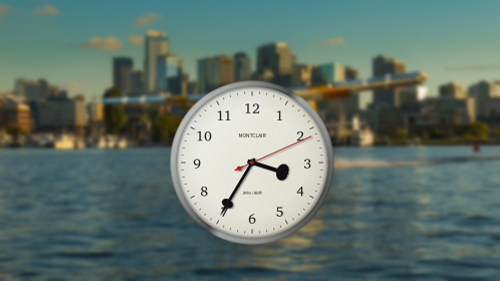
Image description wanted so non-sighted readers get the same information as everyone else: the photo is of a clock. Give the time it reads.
3:35:11
